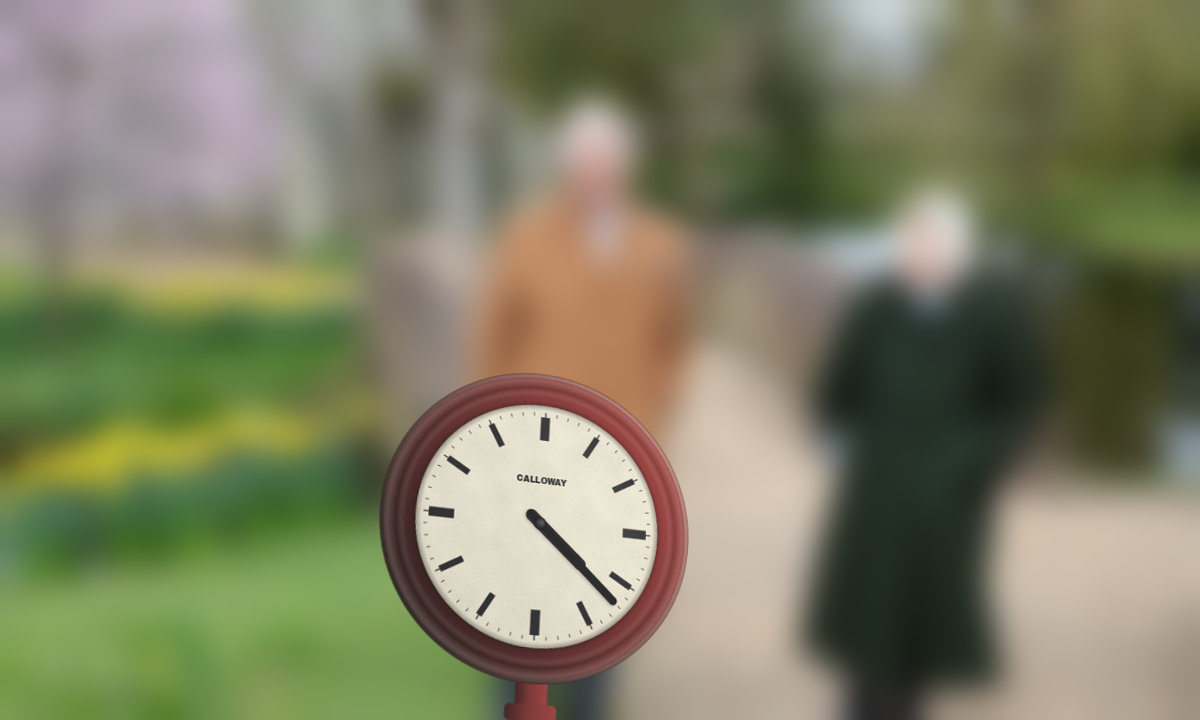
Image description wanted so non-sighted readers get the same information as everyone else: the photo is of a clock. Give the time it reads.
4:22
